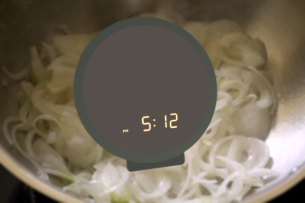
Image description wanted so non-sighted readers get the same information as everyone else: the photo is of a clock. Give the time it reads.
5:12
